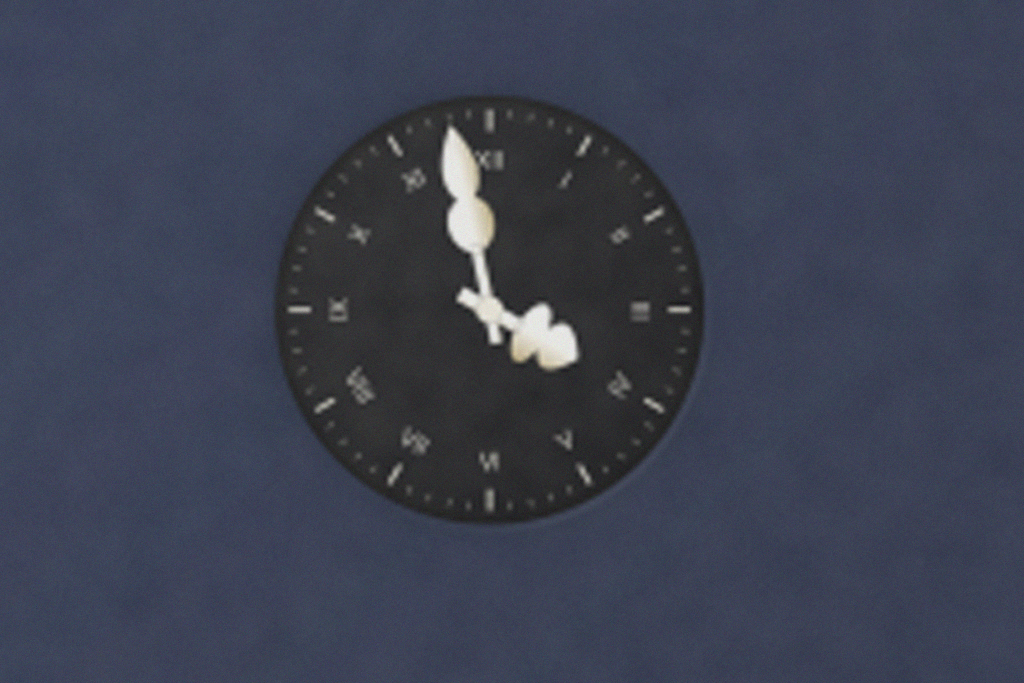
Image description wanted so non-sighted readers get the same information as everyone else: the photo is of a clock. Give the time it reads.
3:58
